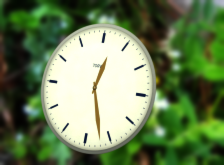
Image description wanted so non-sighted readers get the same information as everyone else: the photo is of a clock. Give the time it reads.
12:27
